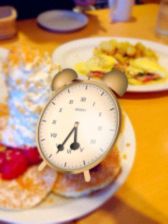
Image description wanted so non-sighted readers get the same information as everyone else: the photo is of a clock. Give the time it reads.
5:34
